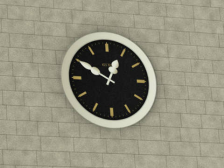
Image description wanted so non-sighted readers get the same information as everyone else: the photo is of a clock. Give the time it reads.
12:50
